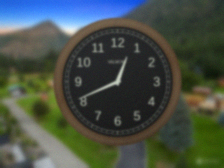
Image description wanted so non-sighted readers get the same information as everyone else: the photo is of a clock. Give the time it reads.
12:41
